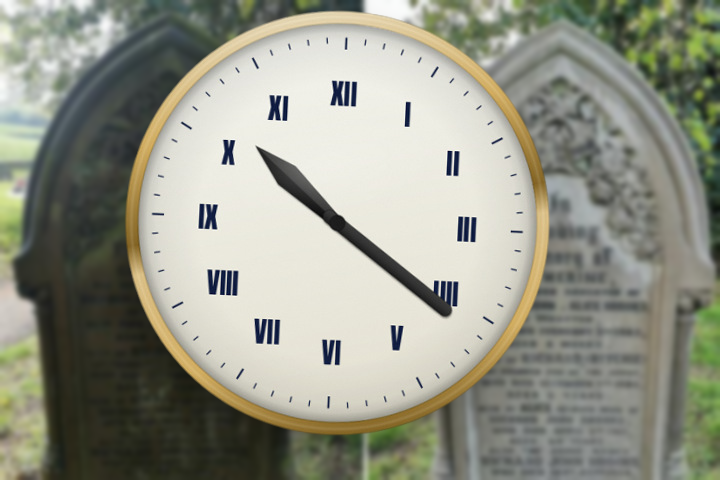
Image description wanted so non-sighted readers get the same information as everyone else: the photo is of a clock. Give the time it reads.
10:21
